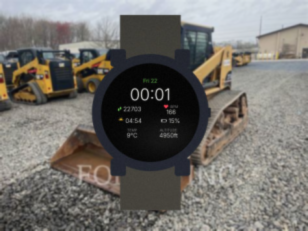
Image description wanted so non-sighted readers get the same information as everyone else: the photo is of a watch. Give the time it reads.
0:01
